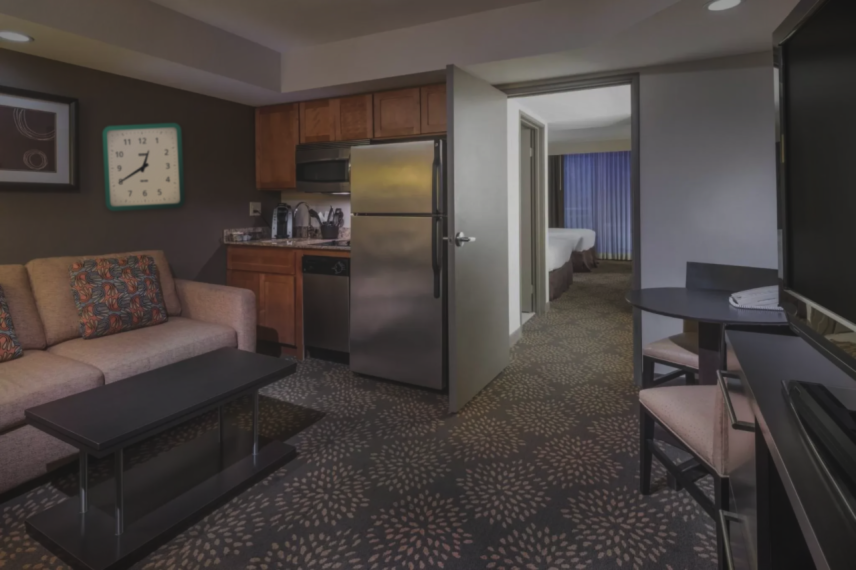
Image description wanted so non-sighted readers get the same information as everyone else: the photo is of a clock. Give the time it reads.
12:40
